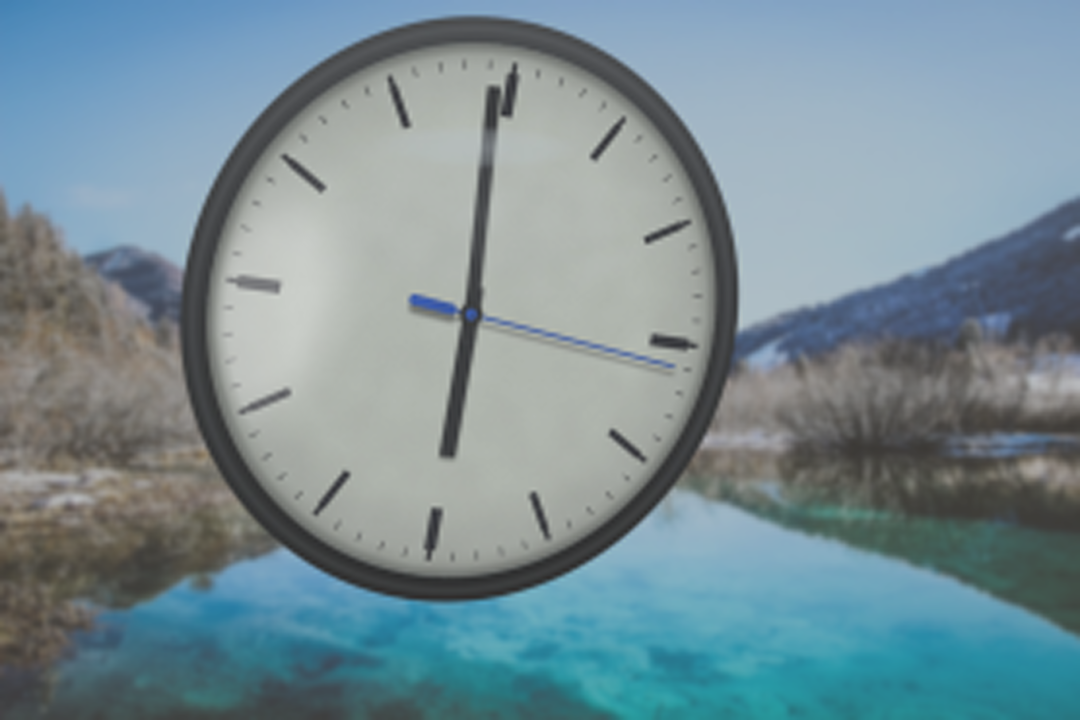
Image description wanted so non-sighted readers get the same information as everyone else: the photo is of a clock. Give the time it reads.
5:59:16
